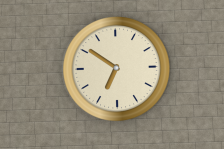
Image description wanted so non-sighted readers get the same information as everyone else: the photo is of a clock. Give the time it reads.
6:51
